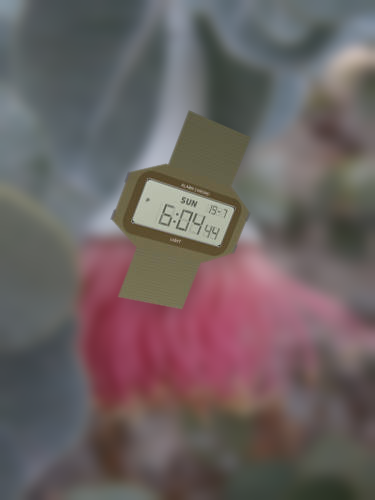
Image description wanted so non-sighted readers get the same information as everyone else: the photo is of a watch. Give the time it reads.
6:04:44
